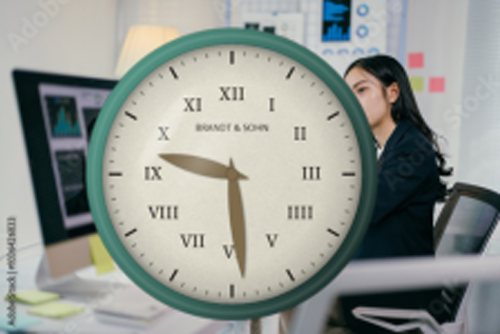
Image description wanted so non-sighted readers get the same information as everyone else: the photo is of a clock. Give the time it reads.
9:29
